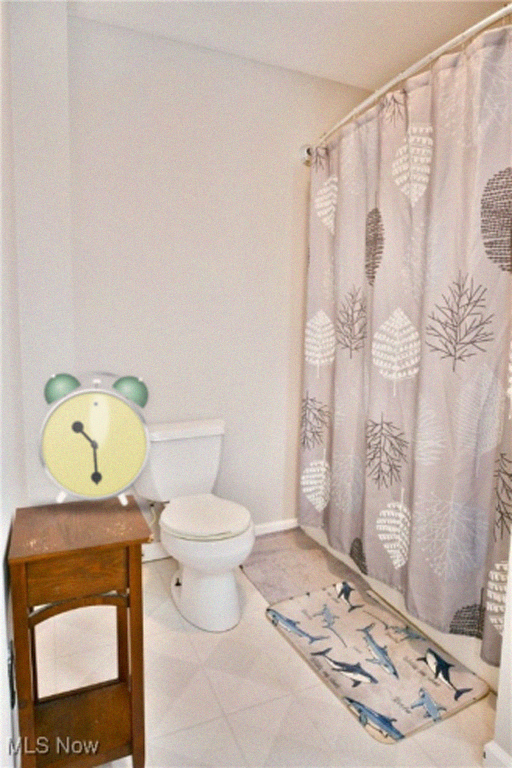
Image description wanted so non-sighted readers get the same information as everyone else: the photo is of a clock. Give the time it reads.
10:29
